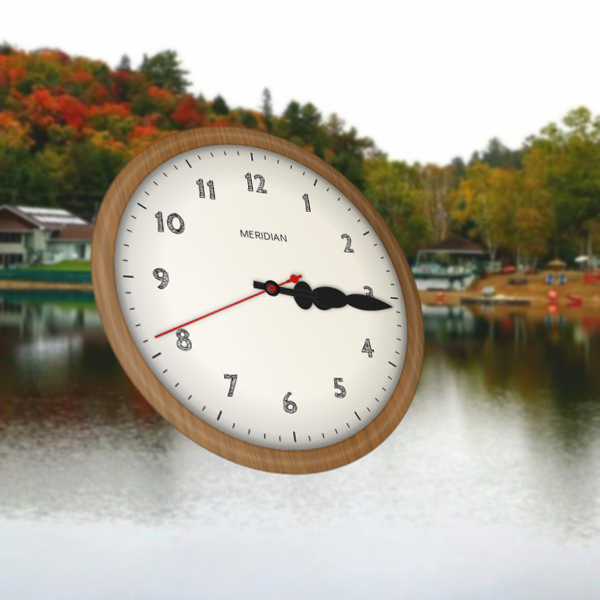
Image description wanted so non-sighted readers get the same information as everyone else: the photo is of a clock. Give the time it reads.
3:15:41
